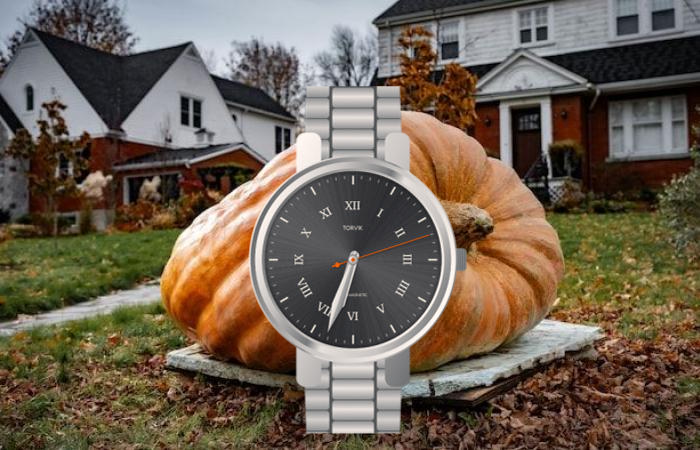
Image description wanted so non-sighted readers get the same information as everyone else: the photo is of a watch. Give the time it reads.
6:33:12
